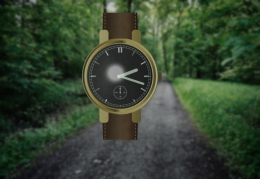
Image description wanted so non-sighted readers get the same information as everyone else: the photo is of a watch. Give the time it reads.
2:18
